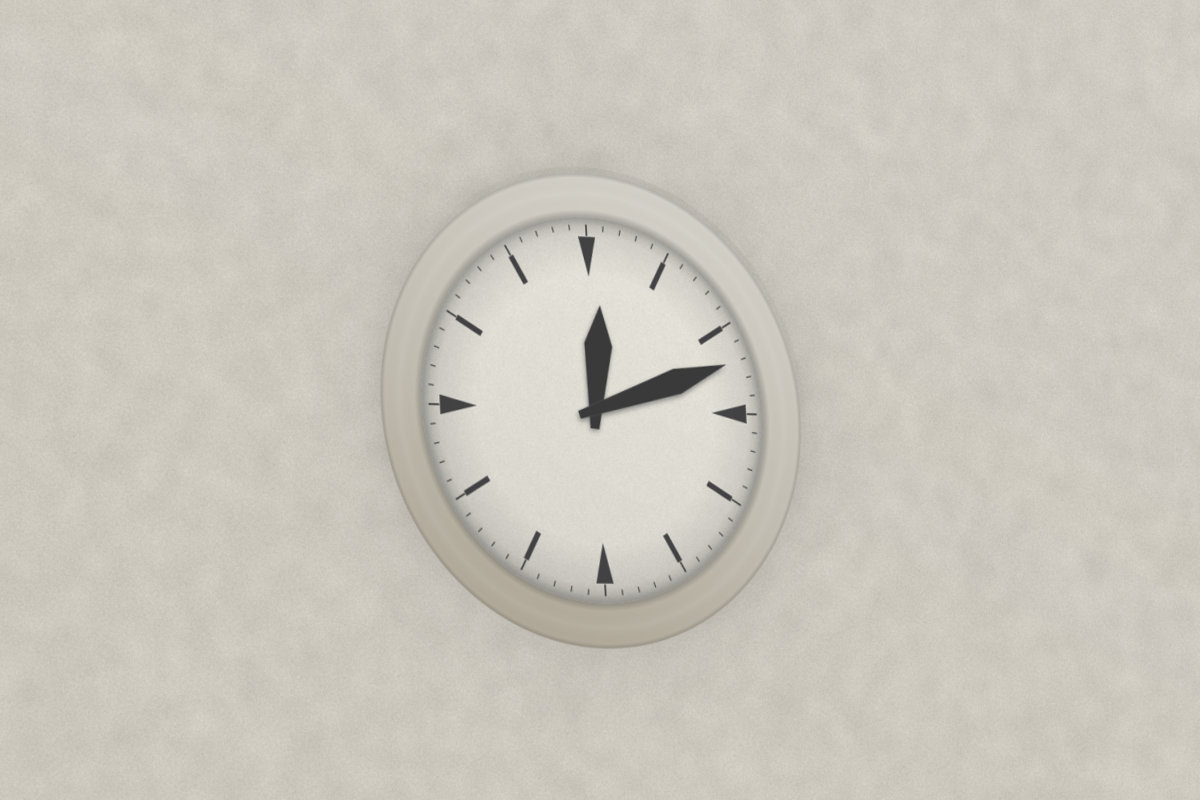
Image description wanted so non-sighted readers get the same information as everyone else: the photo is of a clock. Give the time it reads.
12:12
